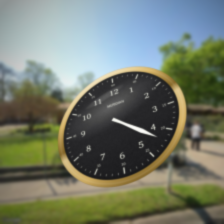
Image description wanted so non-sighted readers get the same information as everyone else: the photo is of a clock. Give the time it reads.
4:22
